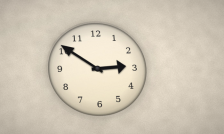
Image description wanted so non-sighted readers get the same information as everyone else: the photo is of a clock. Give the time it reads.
2:51
